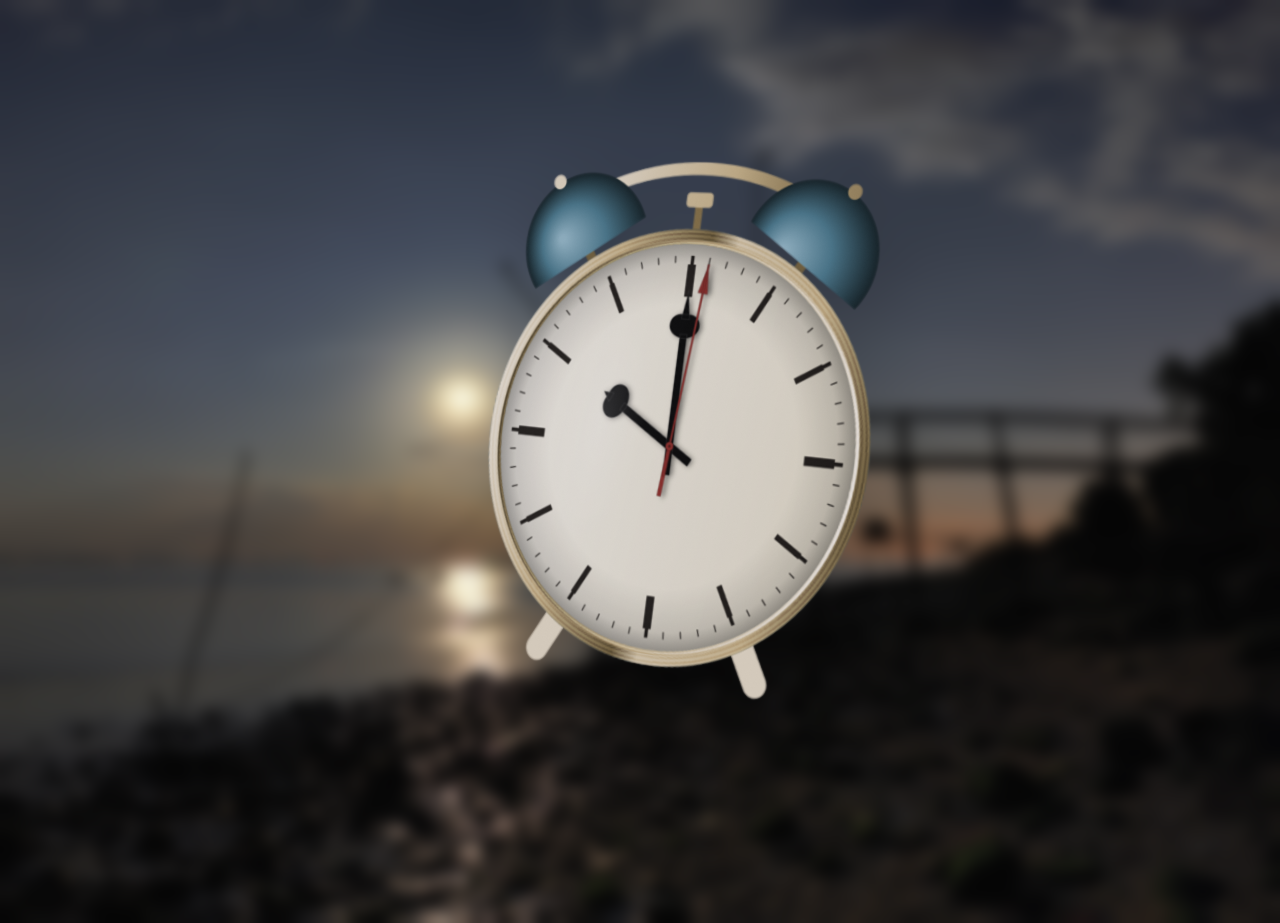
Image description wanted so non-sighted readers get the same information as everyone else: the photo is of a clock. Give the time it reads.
10:00:01
